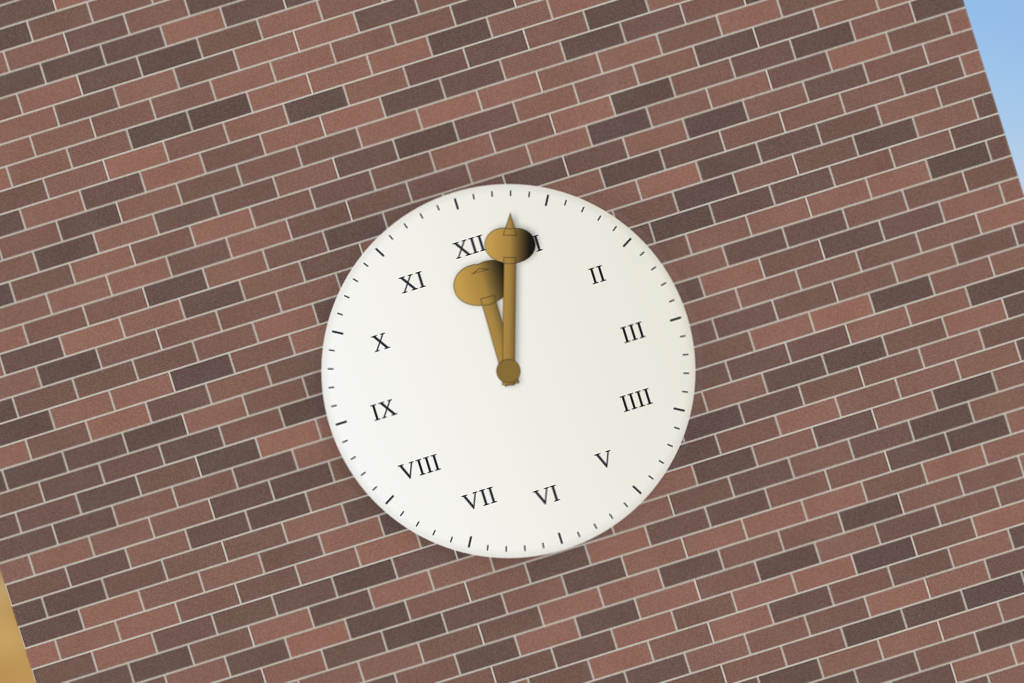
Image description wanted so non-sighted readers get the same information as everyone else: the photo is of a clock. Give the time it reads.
12:03
